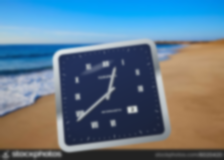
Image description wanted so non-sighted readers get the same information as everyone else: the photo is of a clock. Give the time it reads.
12:39
